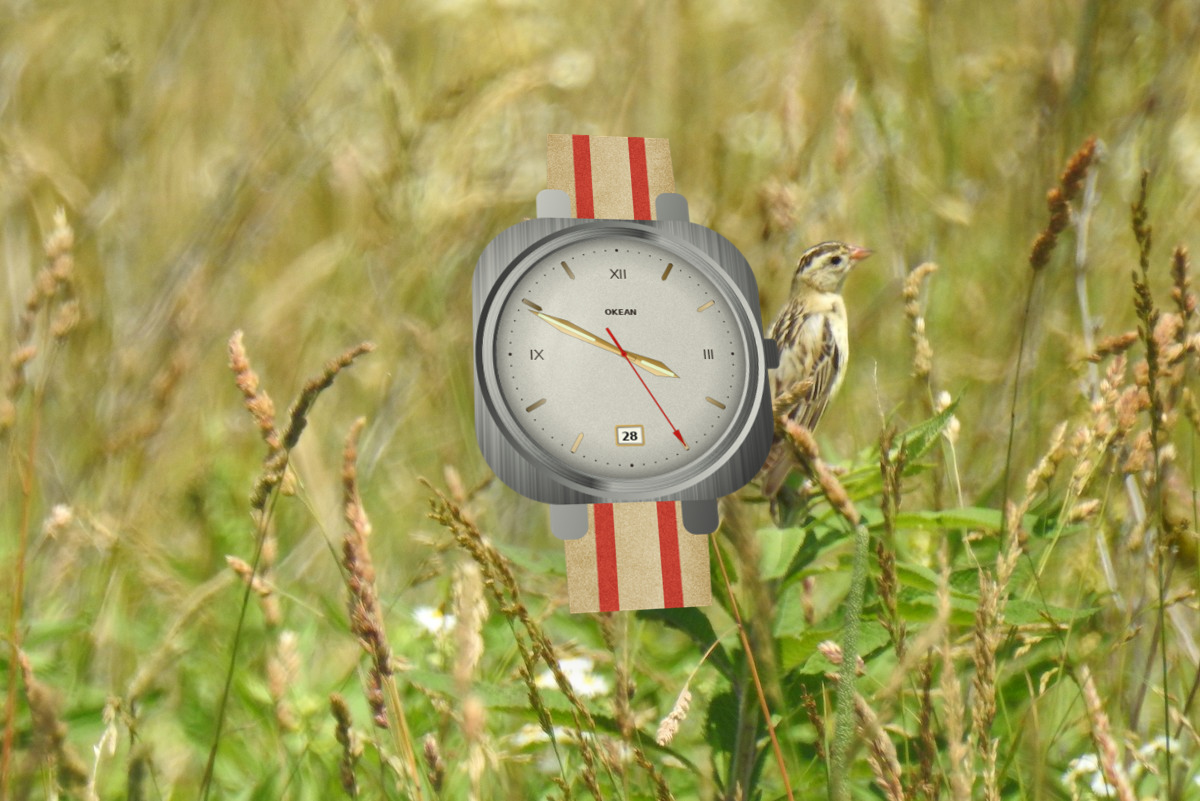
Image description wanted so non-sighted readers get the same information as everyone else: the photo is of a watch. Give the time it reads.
3:49:25
